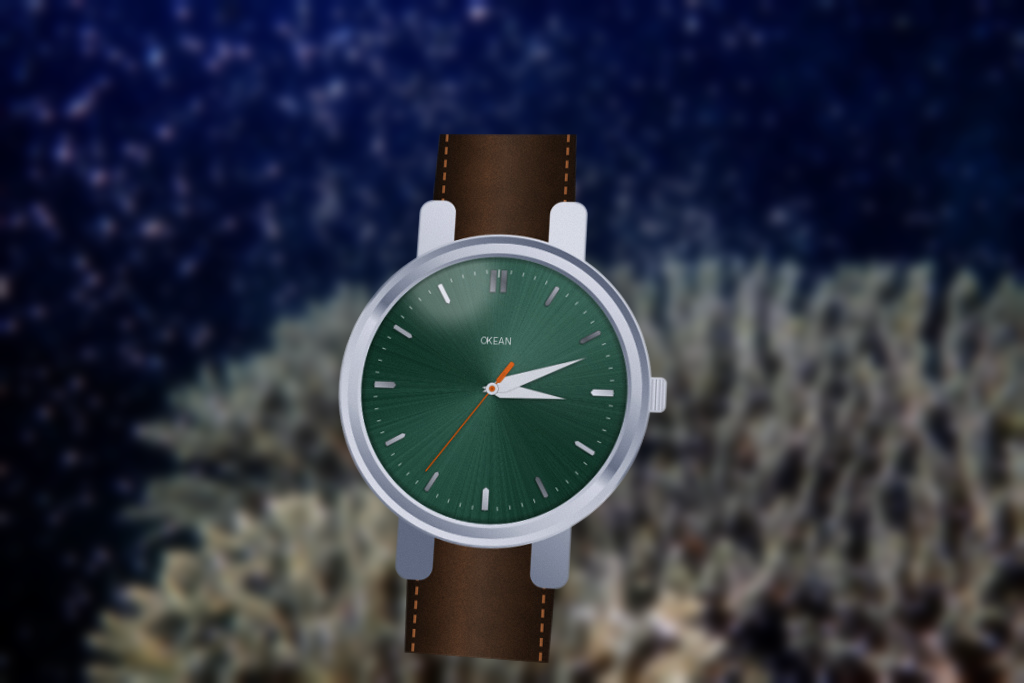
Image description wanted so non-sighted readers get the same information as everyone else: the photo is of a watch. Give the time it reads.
3:11:36
